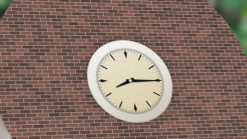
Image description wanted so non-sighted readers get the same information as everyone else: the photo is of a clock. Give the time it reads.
8:15
